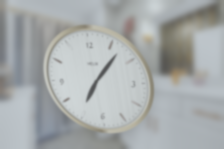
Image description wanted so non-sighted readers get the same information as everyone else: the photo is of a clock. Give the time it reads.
7:07
